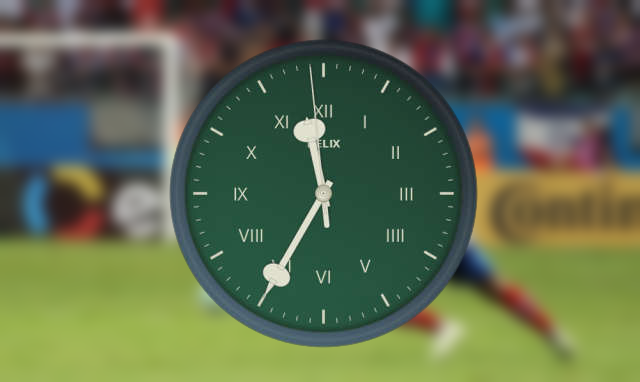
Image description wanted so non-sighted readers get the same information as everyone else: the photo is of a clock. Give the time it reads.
11:34:59
